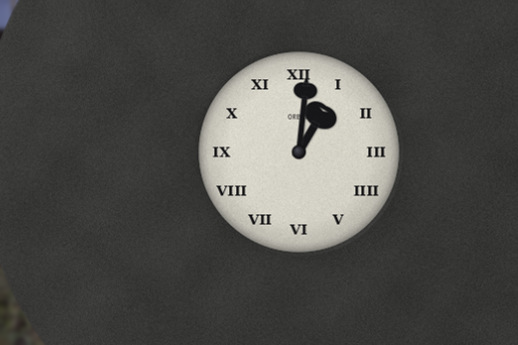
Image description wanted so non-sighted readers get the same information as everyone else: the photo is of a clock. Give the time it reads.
1:01
